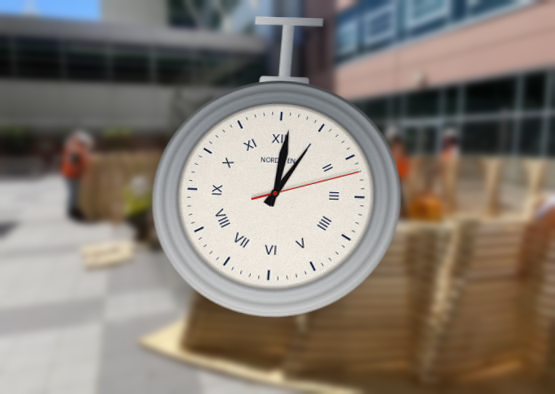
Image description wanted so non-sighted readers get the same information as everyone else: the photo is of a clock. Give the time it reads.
1:01:12
